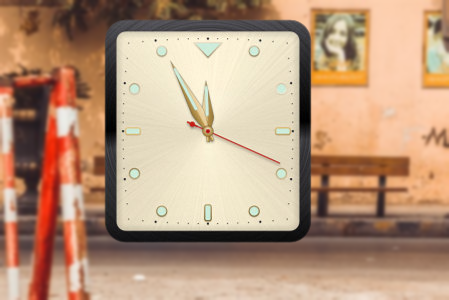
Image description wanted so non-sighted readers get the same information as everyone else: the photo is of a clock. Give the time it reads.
11:55:19
